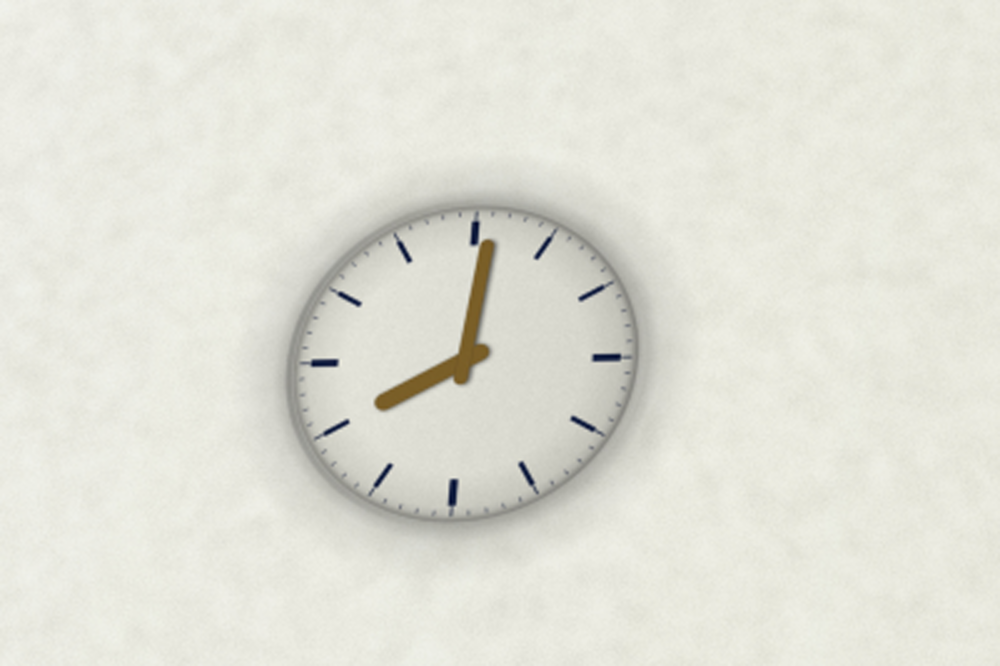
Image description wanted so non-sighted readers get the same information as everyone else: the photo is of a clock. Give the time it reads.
8:01
